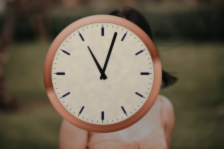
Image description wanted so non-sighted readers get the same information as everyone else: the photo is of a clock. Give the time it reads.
11:03
